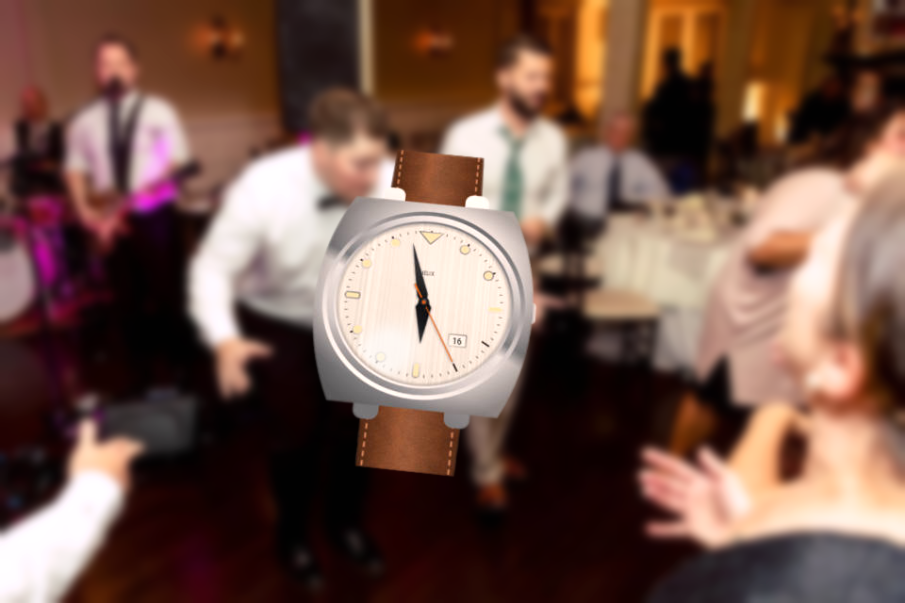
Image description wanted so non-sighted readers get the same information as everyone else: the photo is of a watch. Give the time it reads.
5:57:25
